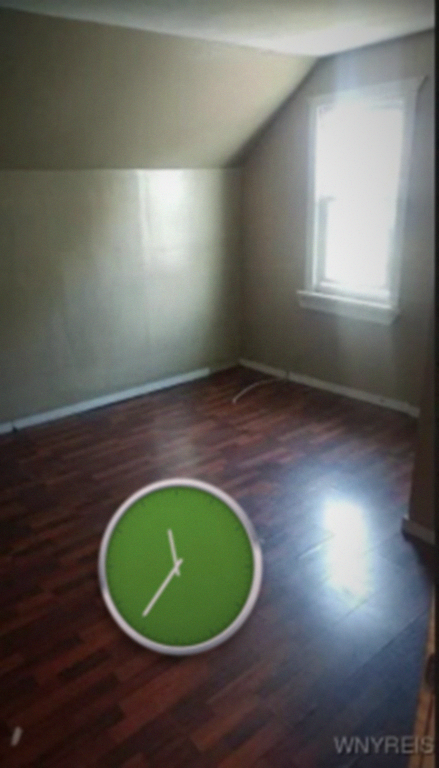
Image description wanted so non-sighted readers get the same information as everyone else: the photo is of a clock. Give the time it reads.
11:36
